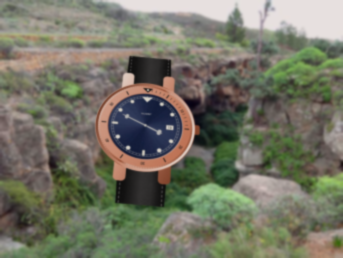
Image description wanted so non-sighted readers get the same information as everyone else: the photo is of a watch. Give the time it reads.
3:49
